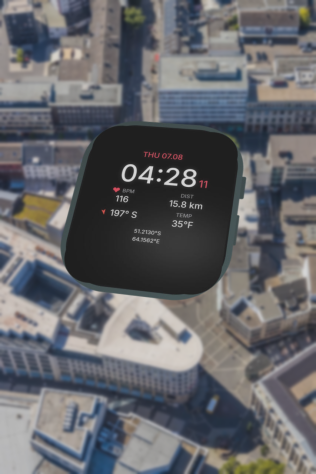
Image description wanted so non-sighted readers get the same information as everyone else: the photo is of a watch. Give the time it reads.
4:28:11
